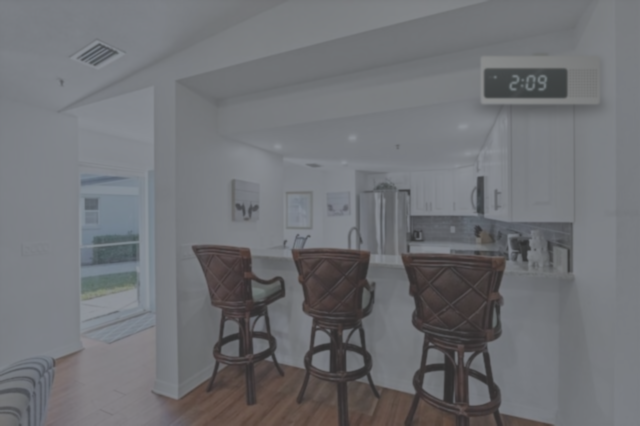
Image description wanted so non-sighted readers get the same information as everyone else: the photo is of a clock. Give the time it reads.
2:09
